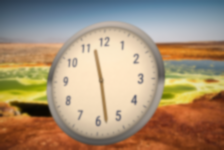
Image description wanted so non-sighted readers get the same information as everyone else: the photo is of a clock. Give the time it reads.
11:28
